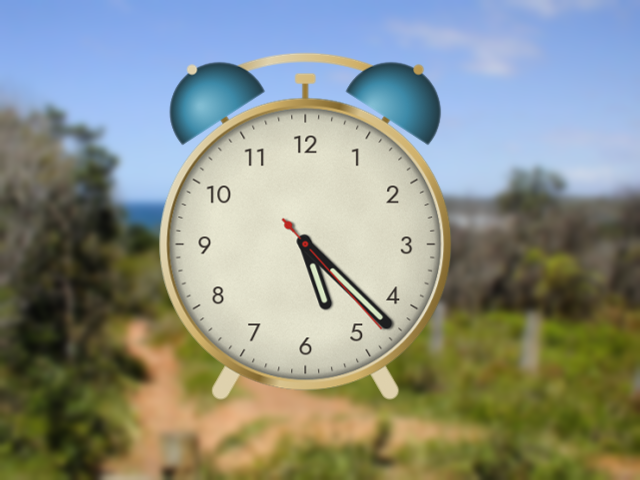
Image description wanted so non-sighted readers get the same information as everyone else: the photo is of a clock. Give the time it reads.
5:22:23
